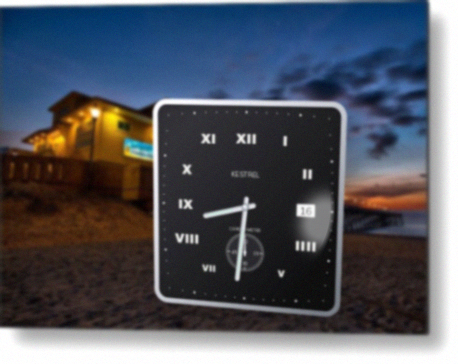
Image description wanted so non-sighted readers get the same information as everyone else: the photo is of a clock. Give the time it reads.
8:31
